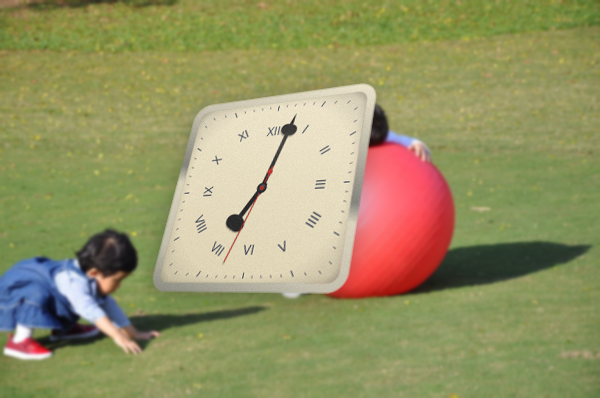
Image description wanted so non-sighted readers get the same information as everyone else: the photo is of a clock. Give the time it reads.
7:02:33
